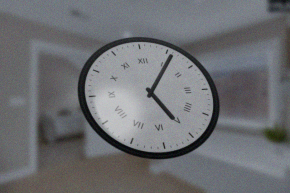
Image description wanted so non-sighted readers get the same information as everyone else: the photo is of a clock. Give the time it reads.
5:06
